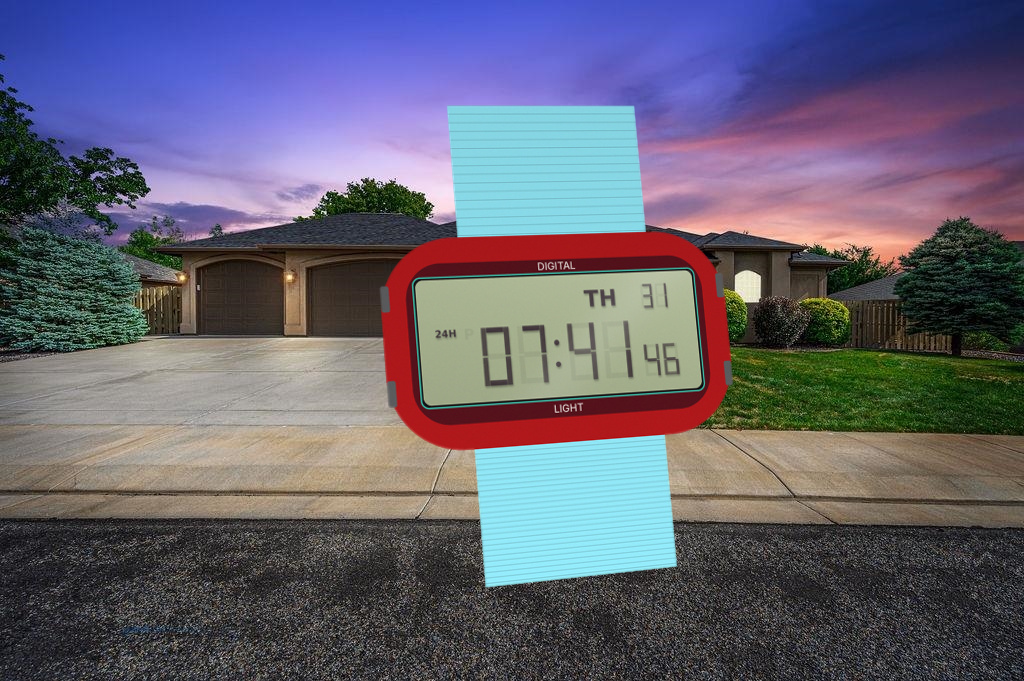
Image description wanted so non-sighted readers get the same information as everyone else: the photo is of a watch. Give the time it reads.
7:41:46
